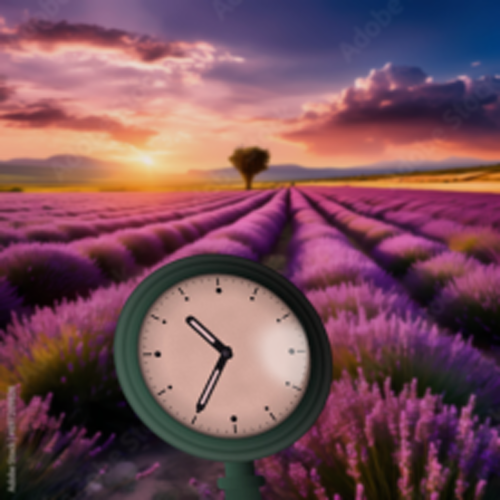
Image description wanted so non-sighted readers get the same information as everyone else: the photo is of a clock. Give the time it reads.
10:35
